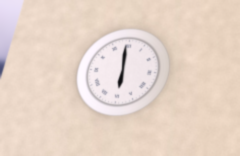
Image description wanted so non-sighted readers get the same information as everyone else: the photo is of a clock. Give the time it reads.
5:59
